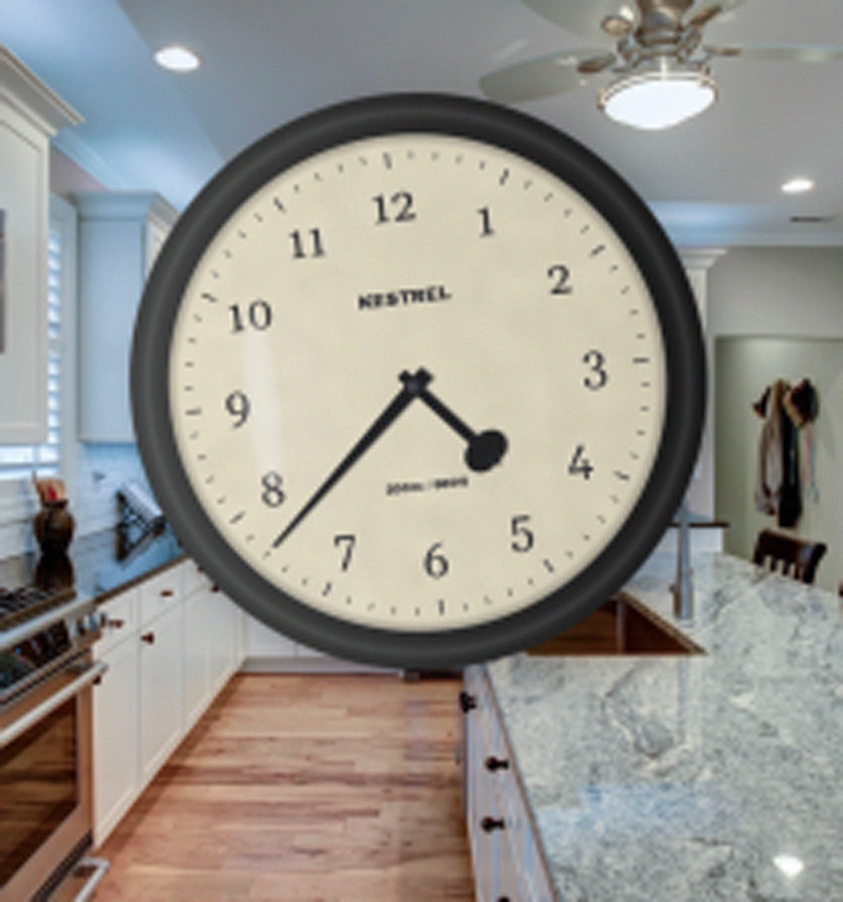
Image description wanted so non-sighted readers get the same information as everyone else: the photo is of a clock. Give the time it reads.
4:38
